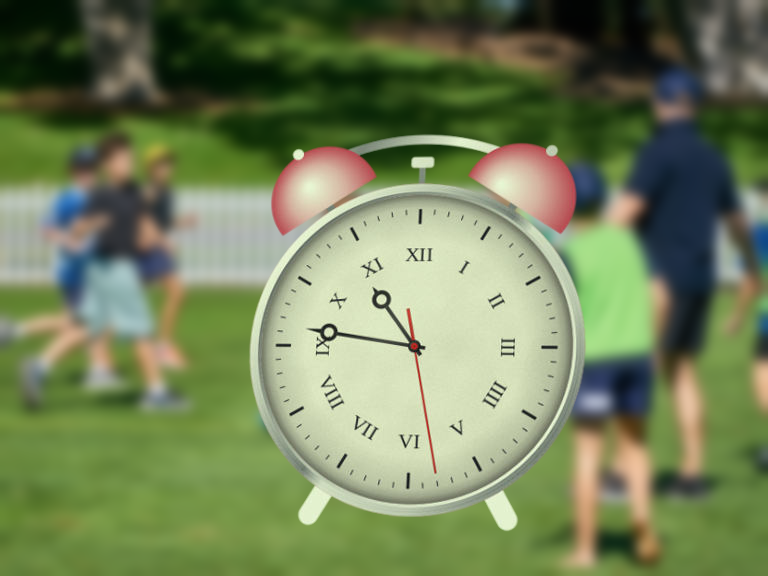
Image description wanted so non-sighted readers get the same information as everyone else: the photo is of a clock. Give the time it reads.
10:46:28
